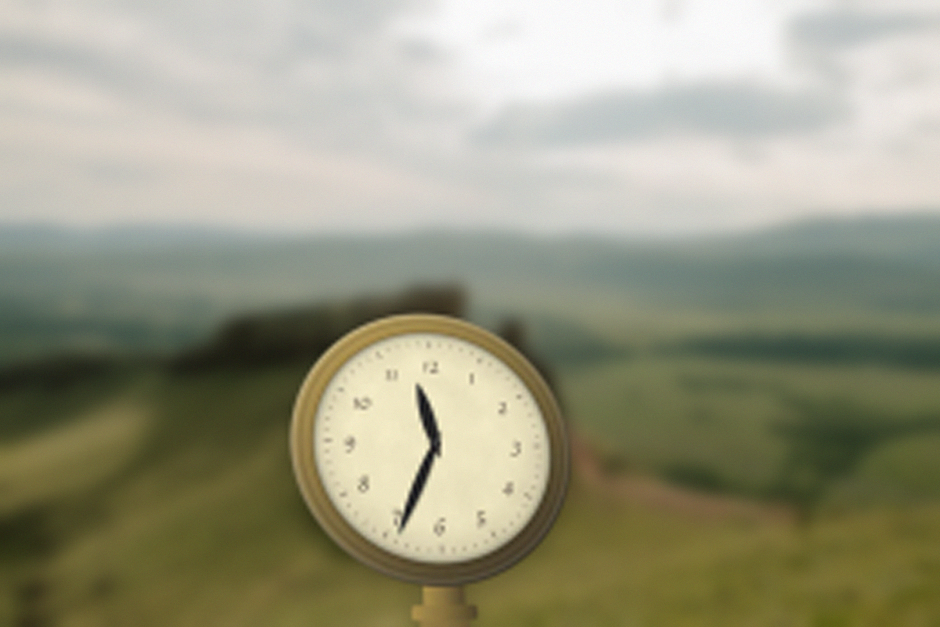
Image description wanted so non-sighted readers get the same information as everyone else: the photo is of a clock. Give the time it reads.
11:34
